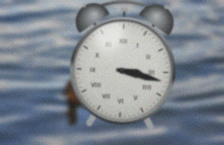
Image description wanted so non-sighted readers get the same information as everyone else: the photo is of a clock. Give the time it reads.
3:17
